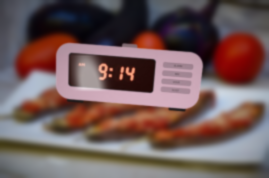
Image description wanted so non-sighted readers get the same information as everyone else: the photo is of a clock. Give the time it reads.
9:14
